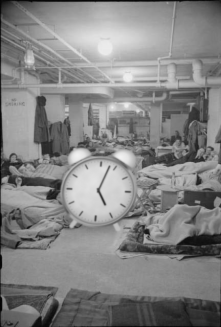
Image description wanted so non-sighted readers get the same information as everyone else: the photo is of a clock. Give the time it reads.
5:03
